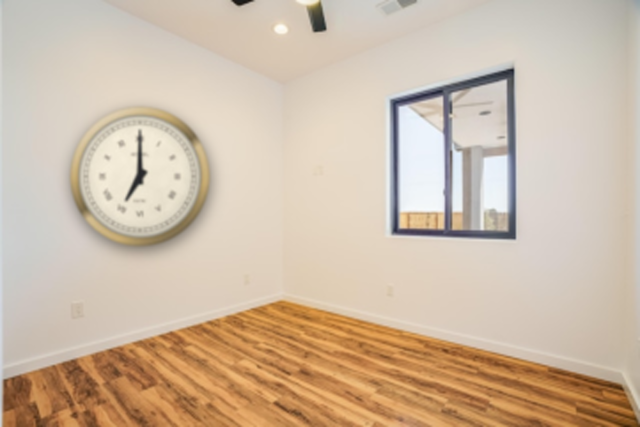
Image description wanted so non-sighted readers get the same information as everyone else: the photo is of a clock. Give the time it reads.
7:00
